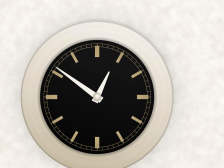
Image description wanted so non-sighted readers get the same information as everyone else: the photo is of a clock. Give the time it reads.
12:51
